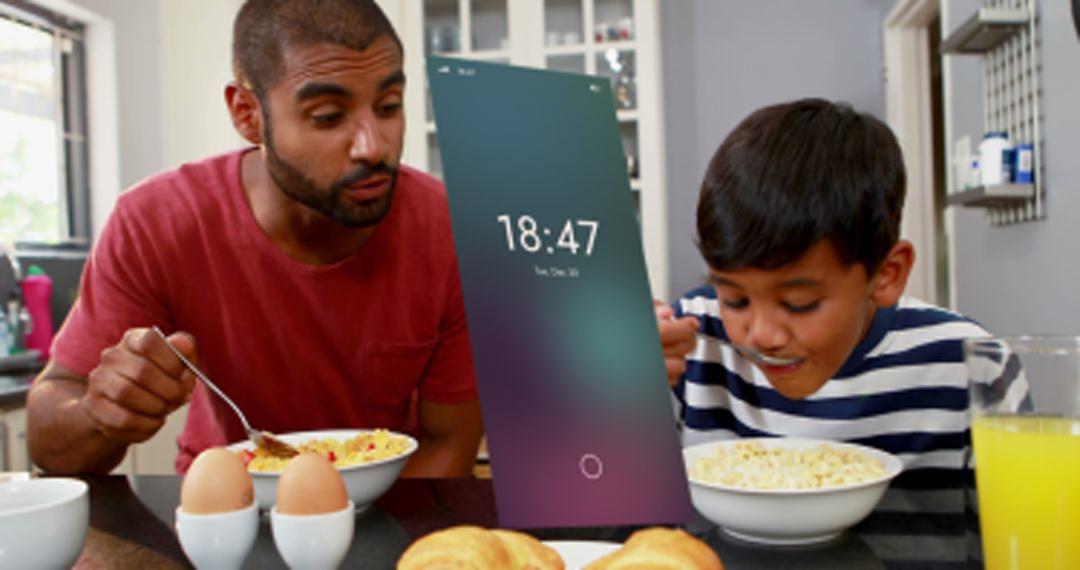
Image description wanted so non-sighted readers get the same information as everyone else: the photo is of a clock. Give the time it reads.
18:47
